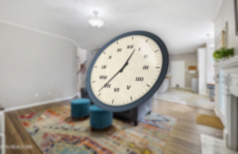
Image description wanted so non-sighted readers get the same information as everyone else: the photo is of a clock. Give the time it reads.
12:36
